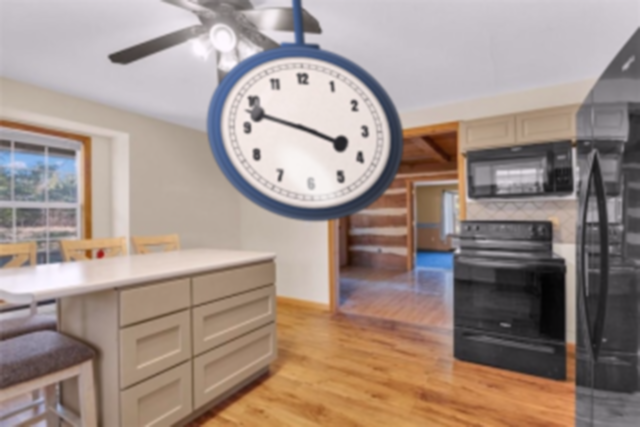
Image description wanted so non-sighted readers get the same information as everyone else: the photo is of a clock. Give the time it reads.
3:48
